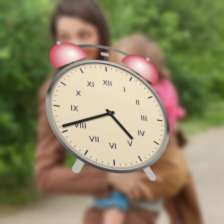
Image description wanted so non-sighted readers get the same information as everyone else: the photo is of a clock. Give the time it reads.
4:41
